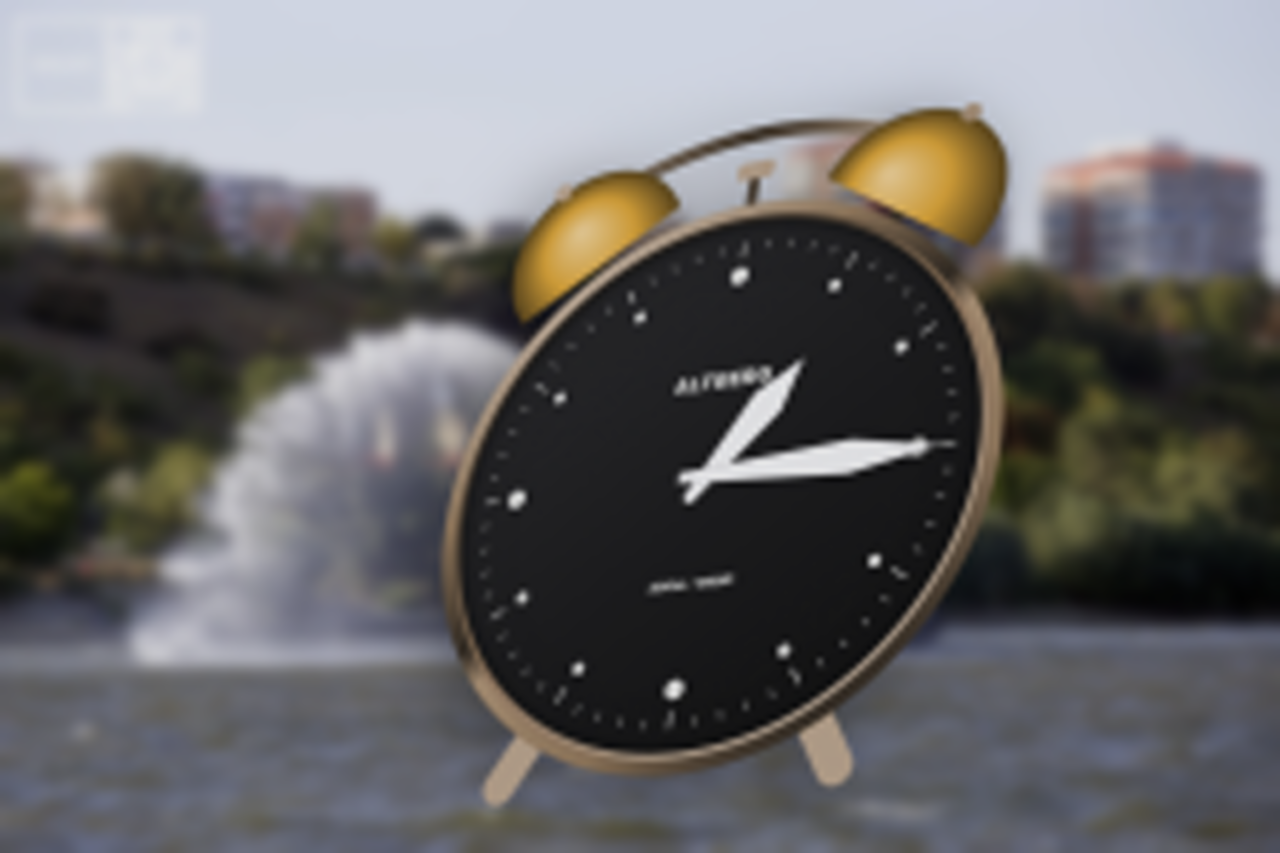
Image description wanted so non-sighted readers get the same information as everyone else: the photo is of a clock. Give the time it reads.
1:15
